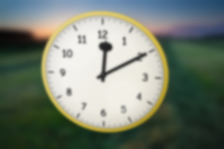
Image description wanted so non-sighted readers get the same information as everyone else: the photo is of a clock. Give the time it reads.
12:10
